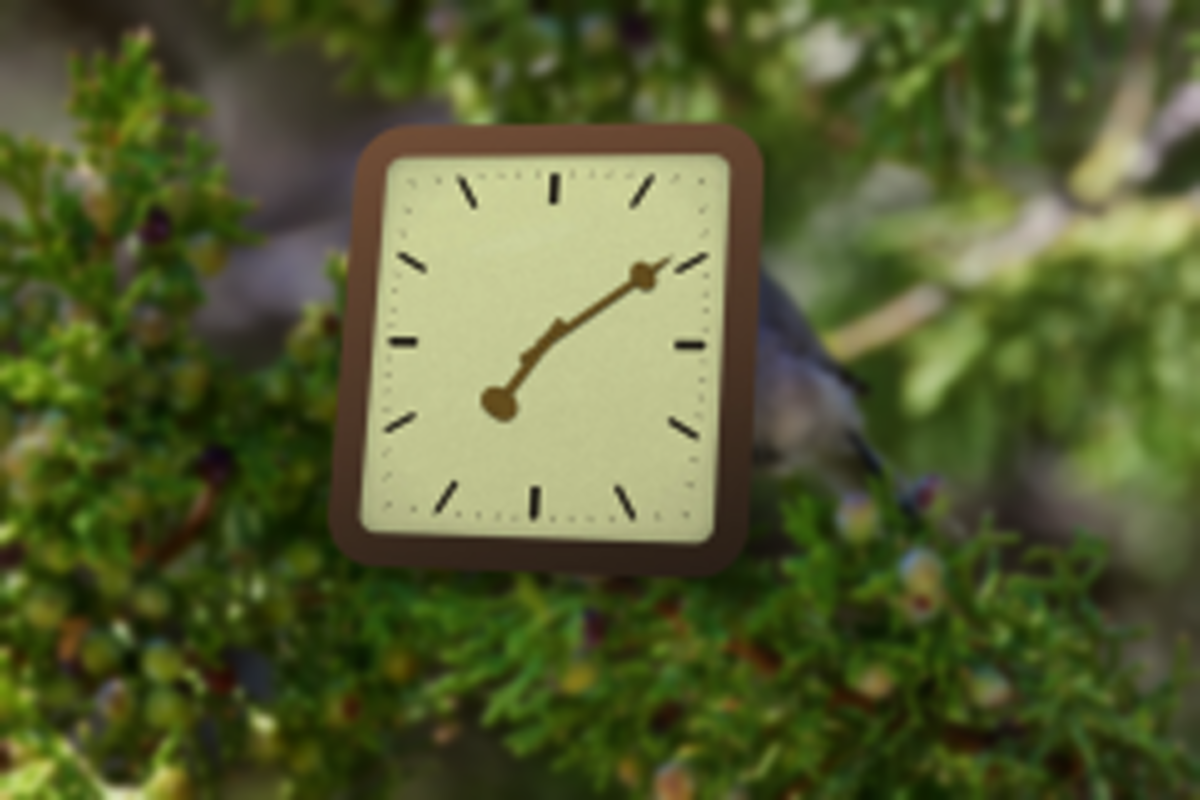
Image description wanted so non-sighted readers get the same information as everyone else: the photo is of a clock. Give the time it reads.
7:09
